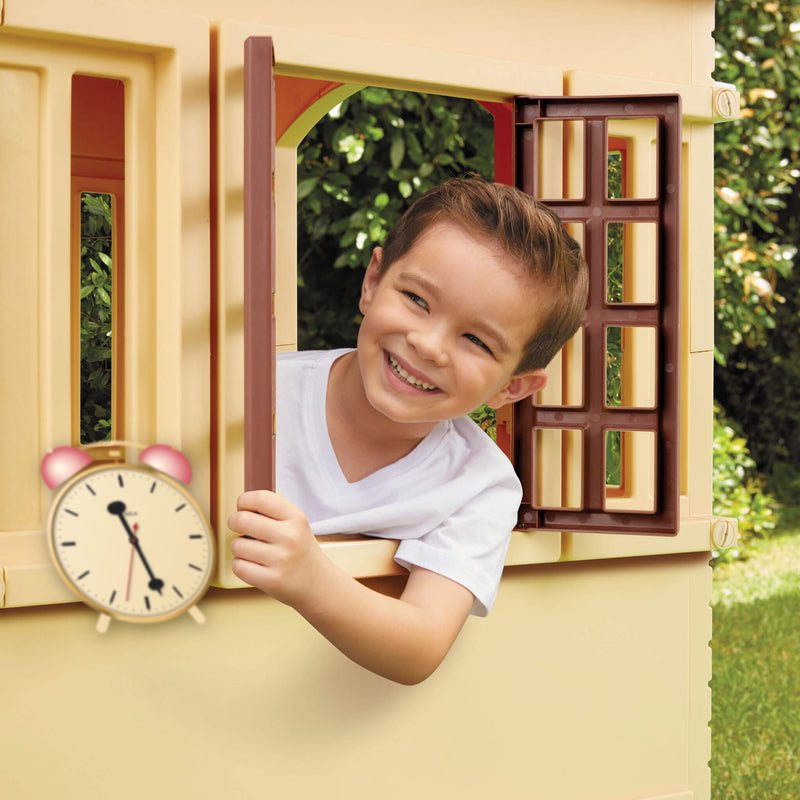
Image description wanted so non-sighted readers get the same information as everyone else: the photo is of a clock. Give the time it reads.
11:27:33
